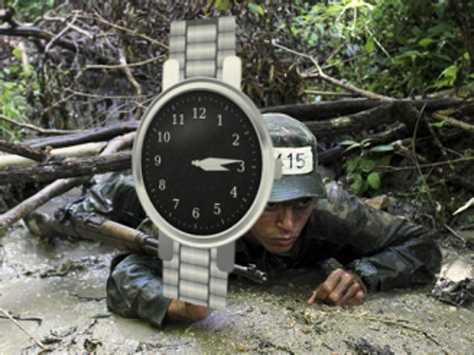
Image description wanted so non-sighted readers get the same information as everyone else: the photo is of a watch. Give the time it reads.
3:14
